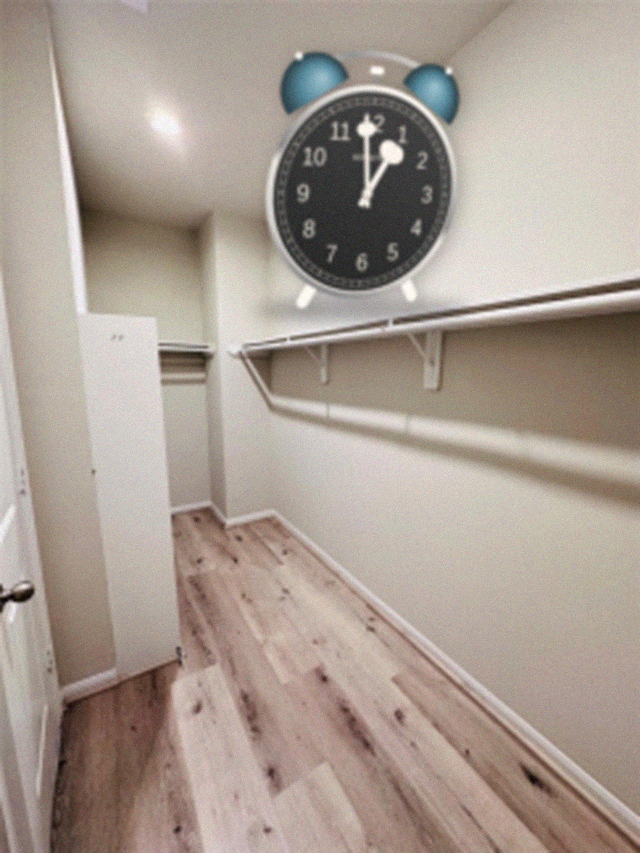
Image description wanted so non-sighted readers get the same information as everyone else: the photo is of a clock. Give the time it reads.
12:59
